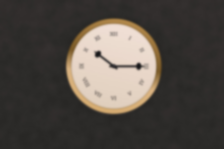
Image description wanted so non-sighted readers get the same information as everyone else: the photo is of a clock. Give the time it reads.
10:15
